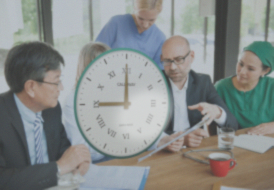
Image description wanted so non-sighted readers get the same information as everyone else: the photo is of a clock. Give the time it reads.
9:00
